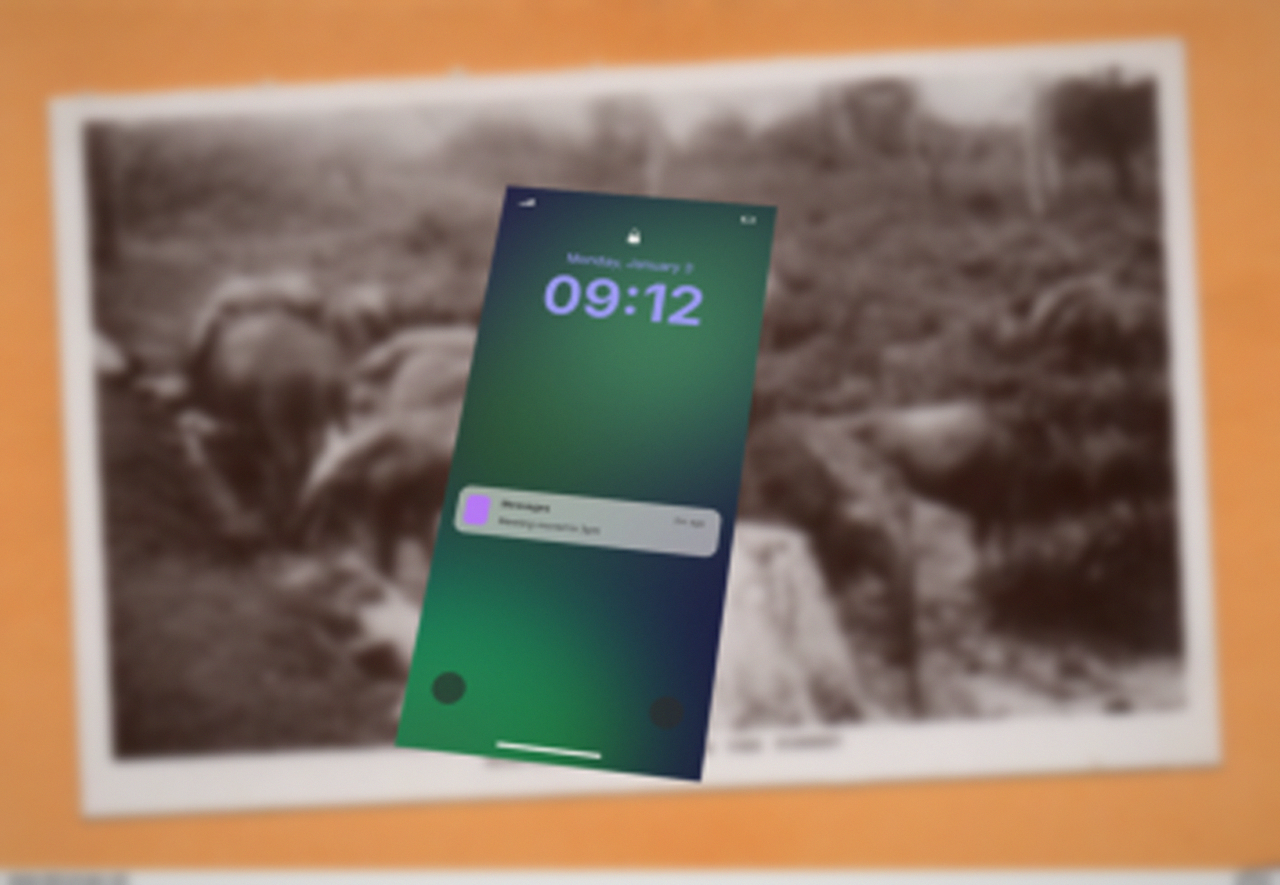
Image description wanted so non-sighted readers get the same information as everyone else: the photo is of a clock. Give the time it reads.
9:12
